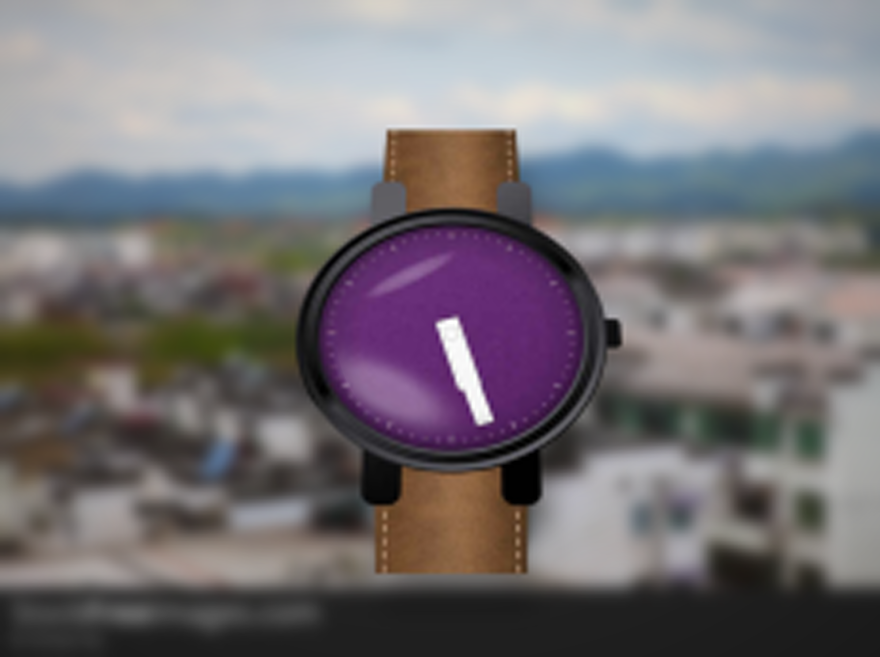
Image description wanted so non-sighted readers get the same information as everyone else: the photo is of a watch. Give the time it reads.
5:27
